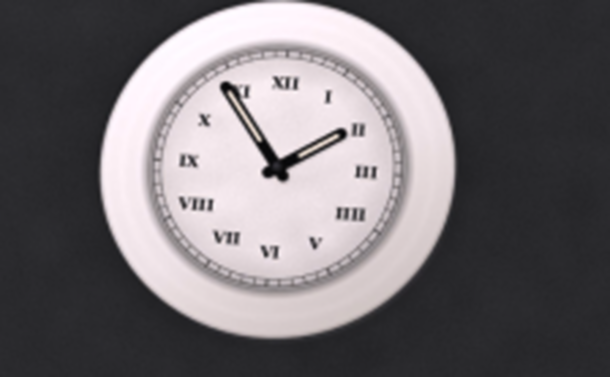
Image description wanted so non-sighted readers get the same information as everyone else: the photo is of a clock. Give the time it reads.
1:54
